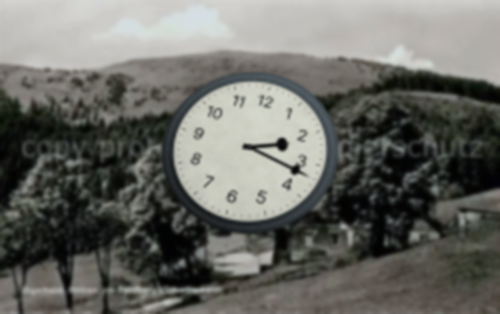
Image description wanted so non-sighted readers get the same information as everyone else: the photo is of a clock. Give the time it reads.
2:17
